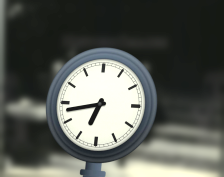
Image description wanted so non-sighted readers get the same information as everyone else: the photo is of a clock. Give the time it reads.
6:43
